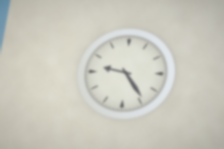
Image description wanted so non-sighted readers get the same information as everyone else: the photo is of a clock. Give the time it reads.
9:24
